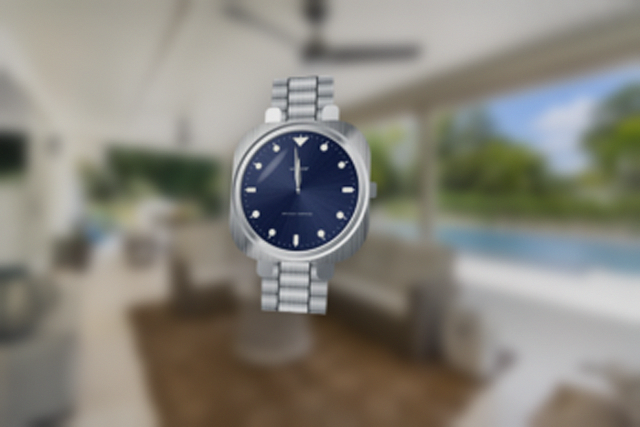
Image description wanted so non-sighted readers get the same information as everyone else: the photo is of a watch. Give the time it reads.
11:59
